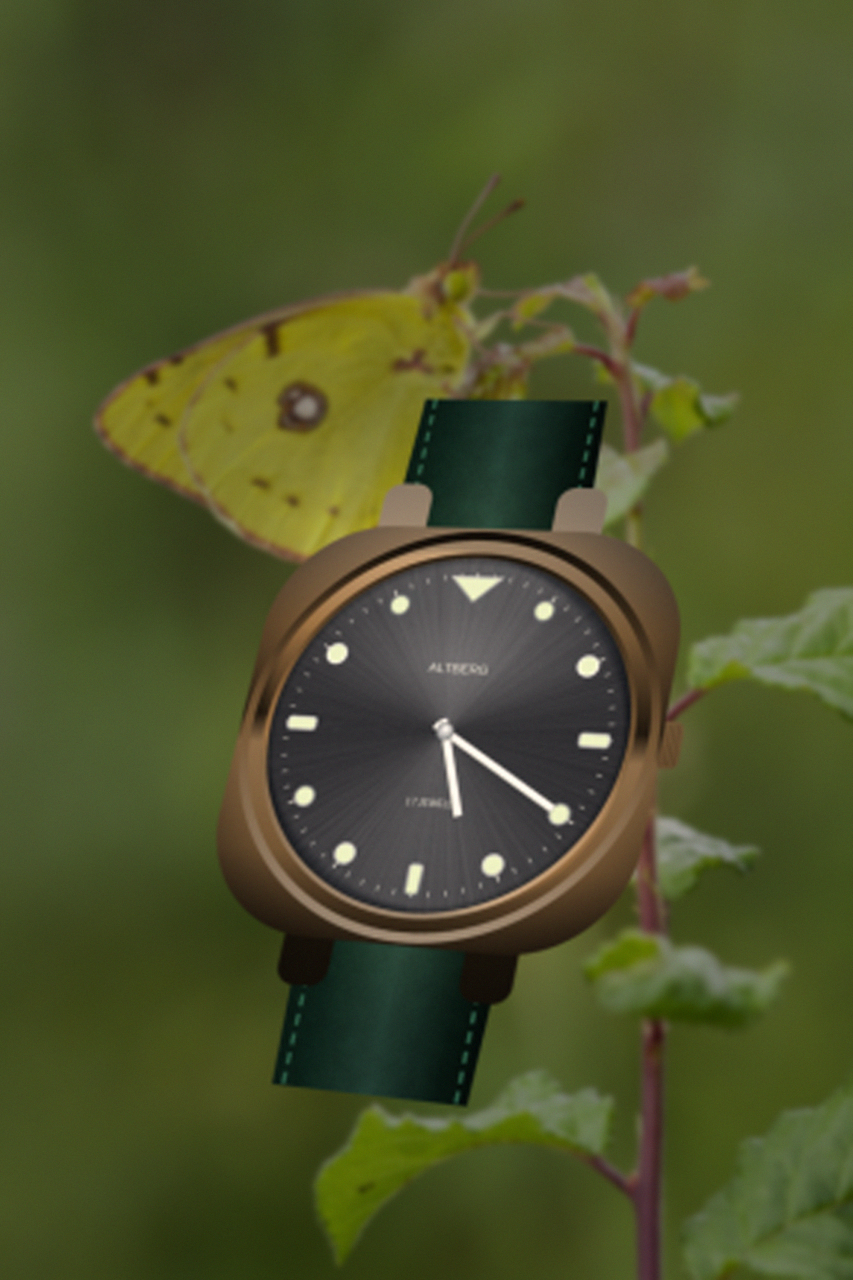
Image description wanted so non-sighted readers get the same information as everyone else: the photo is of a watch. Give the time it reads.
5:20
